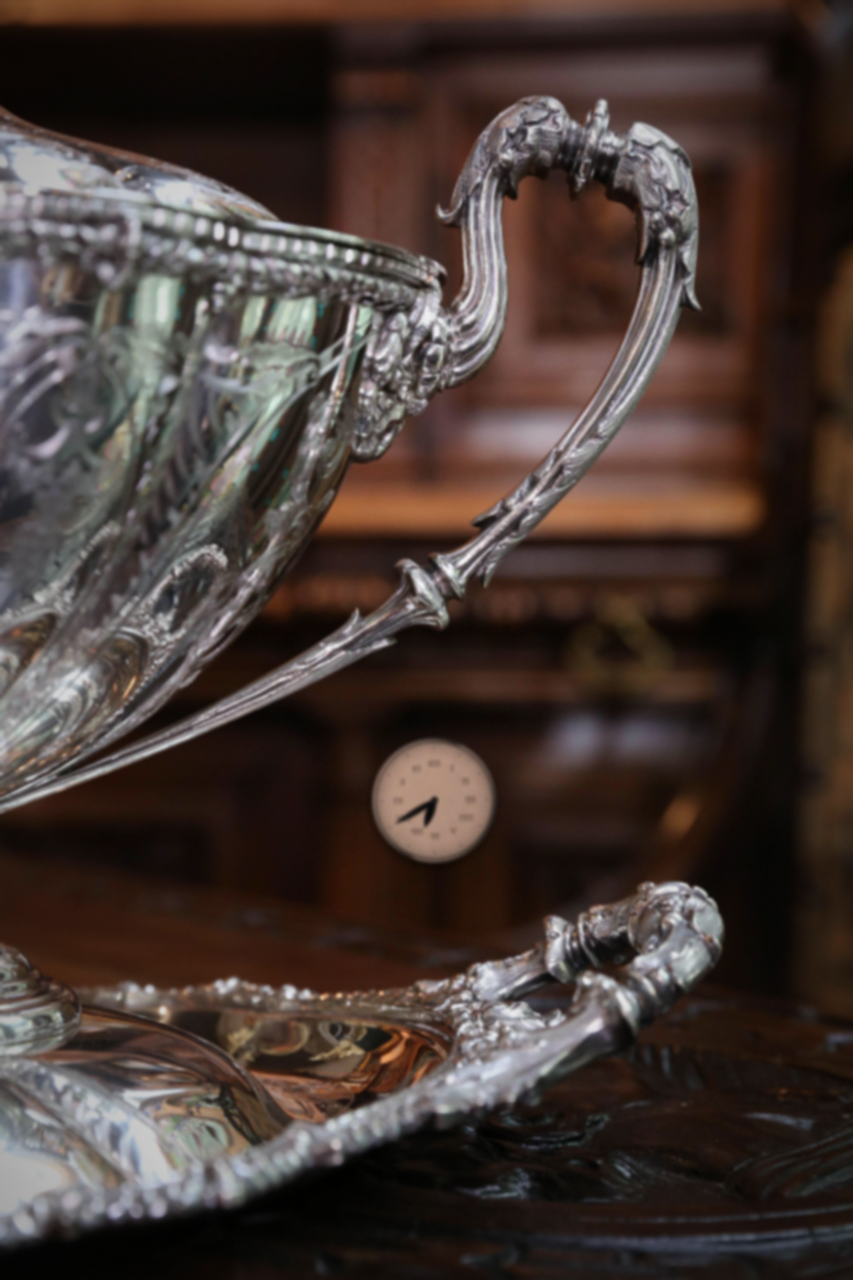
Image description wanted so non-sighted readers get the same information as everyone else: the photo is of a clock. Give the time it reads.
6:40
